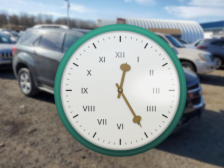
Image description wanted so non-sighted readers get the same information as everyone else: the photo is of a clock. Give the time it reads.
12:25
